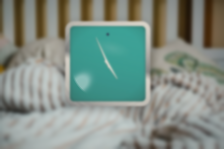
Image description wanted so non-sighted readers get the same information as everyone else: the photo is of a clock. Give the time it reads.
4:56
